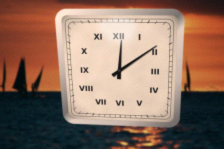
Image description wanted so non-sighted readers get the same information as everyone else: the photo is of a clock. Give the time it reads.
12:09
